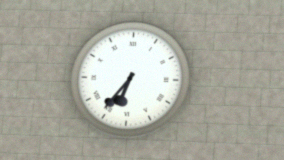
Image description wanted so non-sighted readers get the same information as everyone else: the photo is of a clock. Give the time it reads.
6:36
